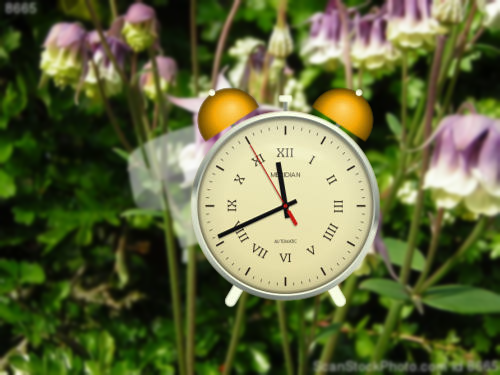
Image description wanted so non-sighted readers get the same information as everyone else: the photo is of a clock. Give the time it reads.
11:40:55
